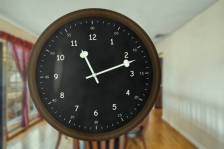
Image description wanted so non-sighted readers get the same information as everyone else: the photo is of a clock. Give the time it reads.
11:12
